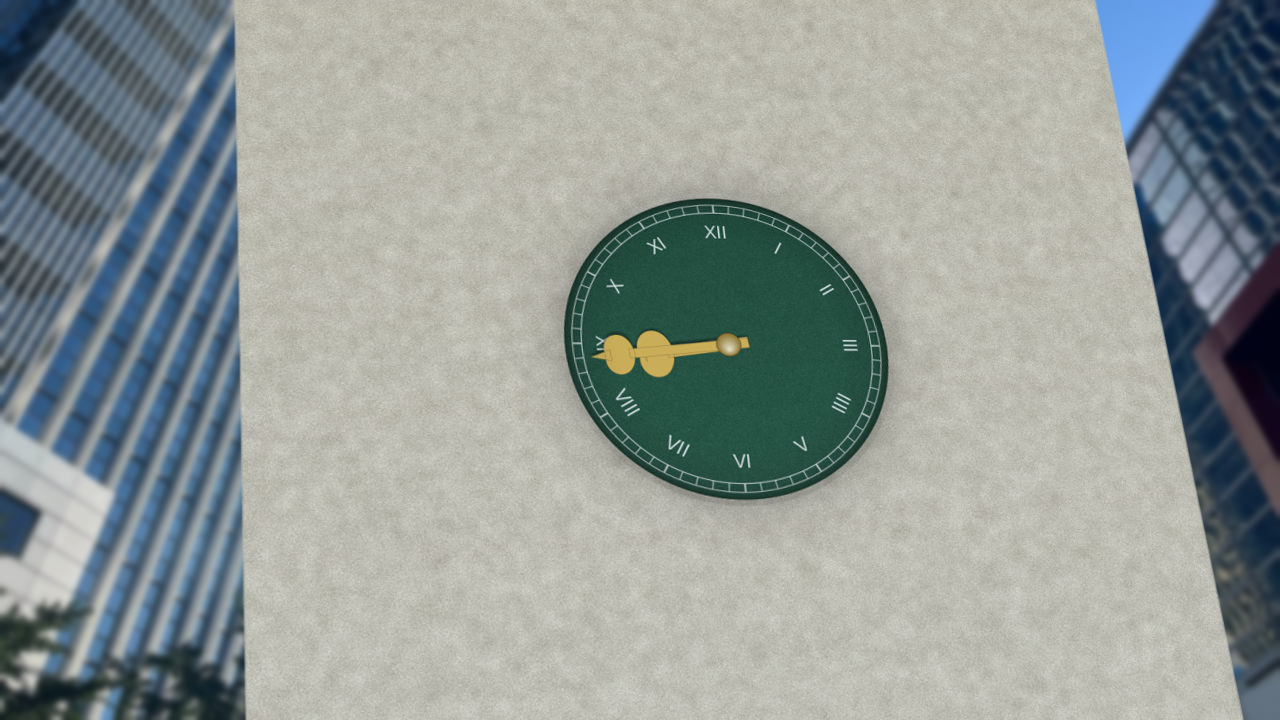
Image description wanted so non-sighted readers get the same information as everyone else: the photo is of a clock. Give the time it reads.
8:44
